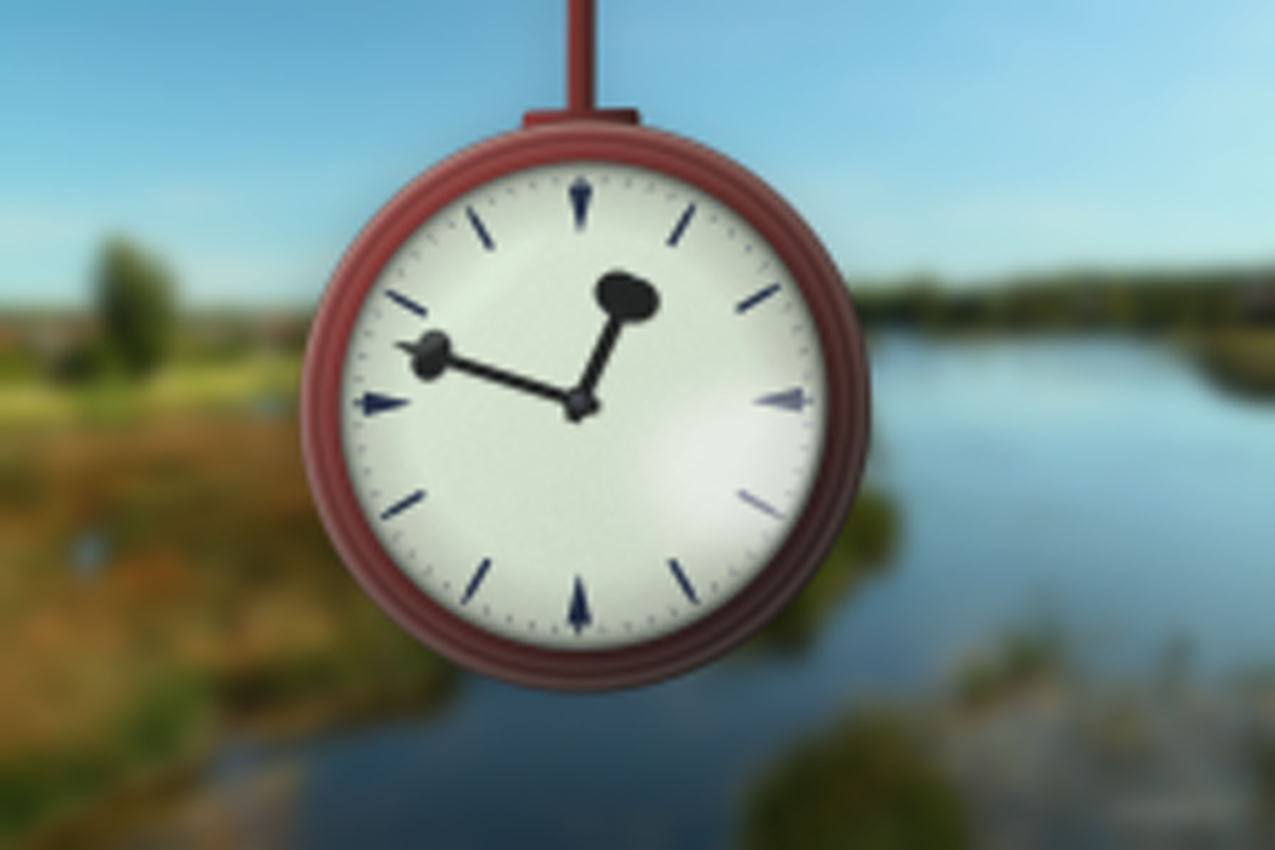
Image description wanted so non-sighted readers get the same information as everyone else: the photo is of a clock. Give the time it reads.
12:48
